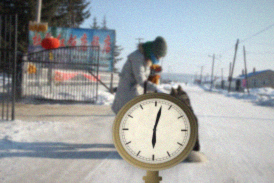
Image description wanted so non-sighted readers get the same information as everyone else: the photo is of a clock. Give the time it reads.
6:02
